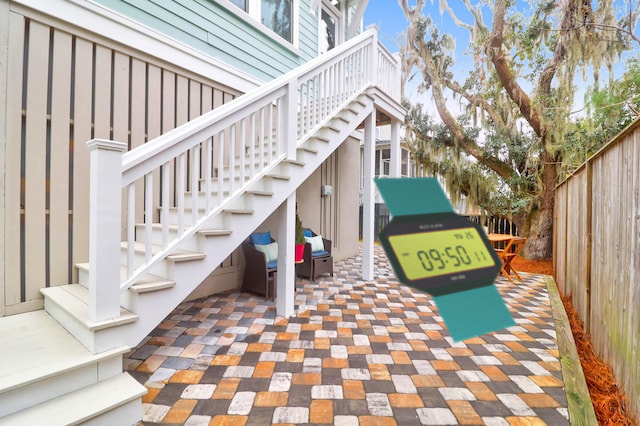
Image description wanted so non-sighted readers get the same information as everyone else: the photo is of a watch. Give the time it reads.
9:50:11
